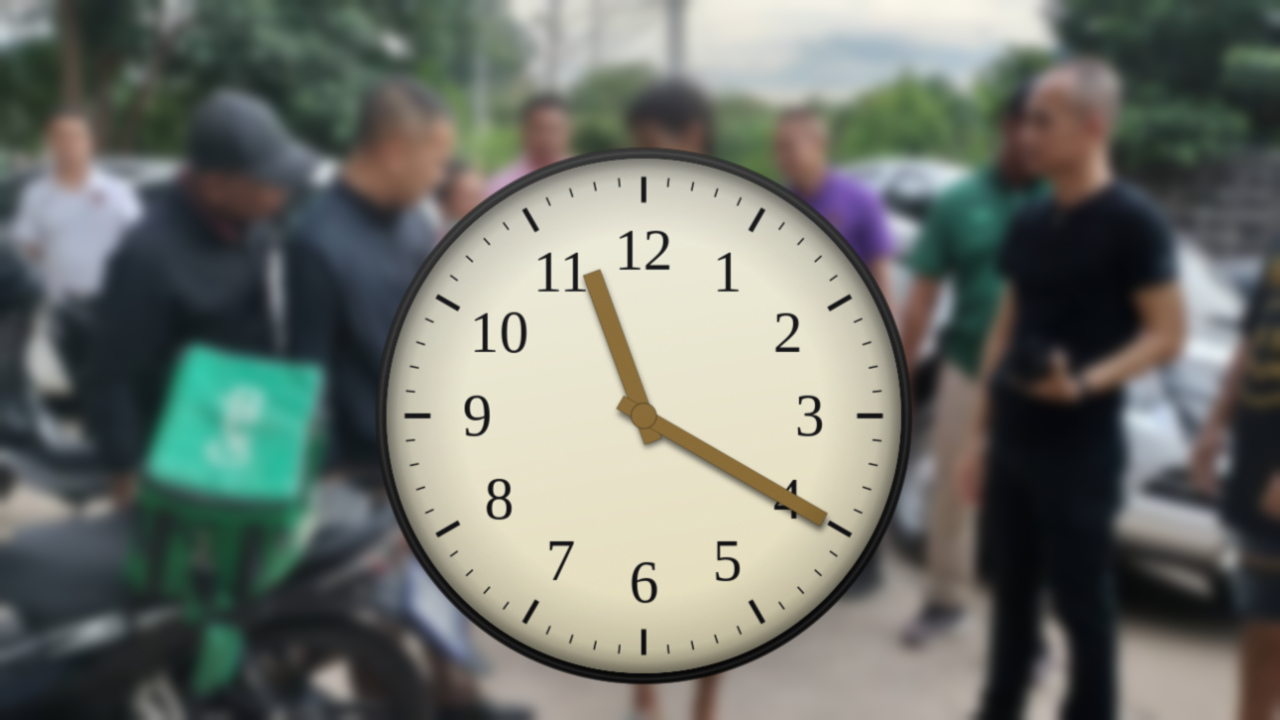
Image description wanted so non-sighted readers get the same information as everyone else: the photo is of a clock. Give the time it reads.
11:20
